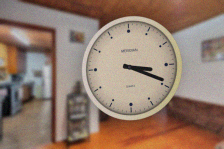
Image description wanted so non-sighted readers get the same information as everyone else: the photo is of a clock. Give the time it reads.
3:19
